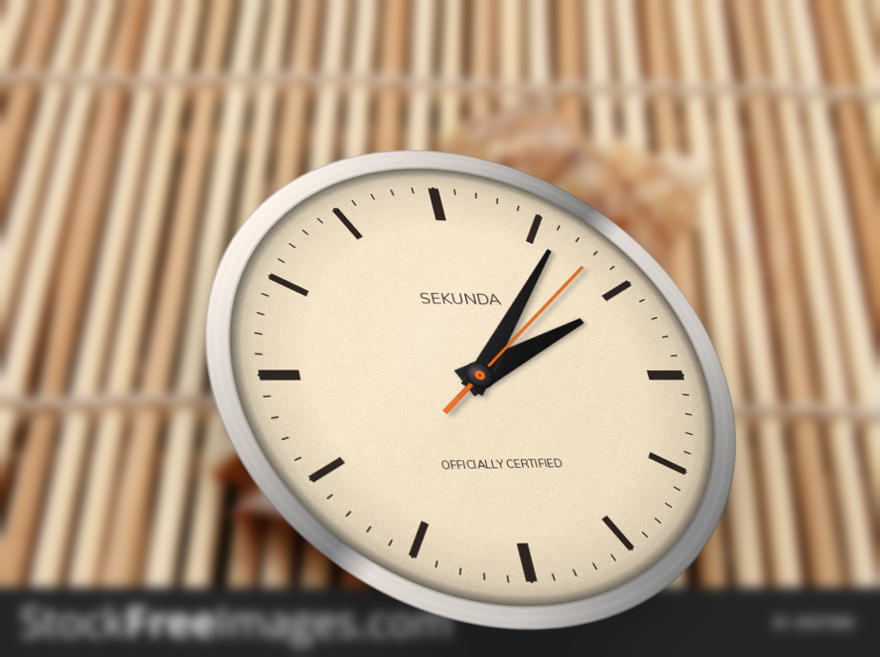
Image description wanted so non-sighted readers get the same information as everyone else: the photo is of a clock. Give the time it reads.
2:06:08
